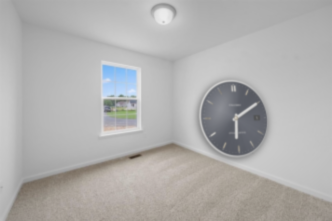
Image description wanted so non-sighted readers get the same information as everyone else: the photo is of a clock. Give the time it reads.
6:10
